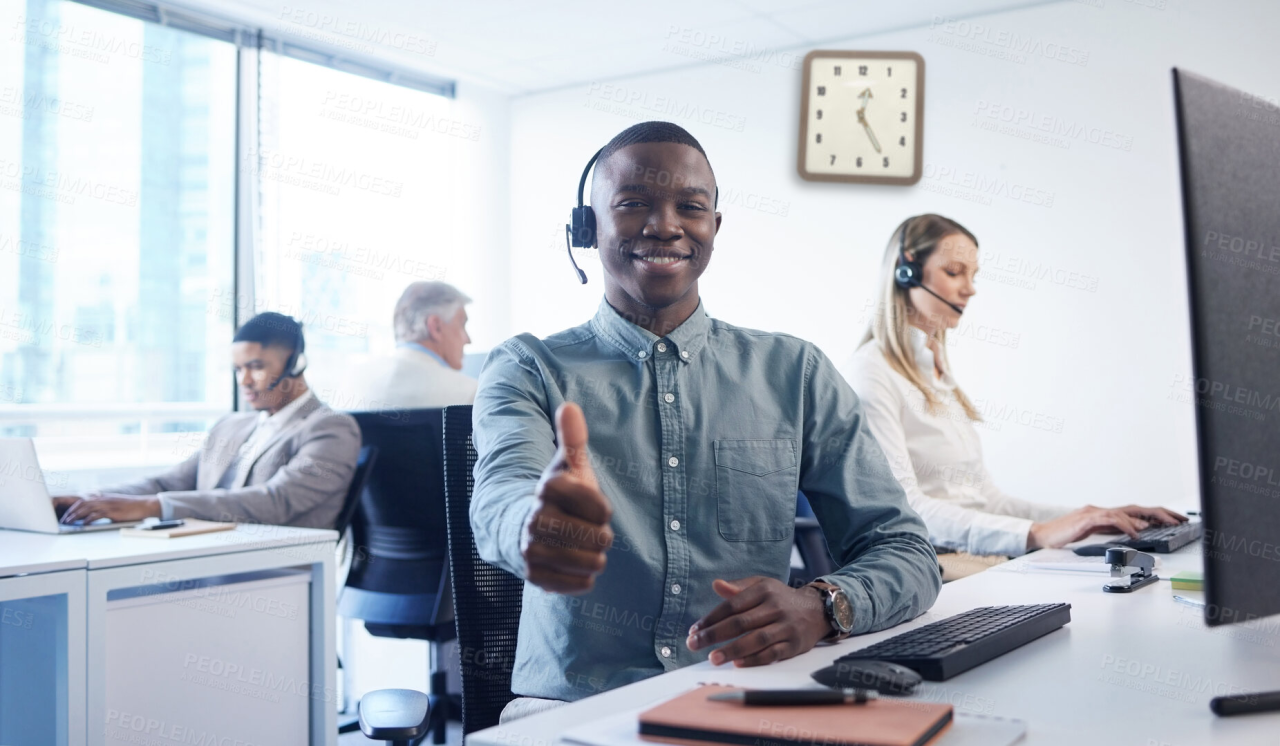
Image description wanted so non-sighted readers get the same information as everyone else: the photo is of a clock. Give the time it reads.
12:25
